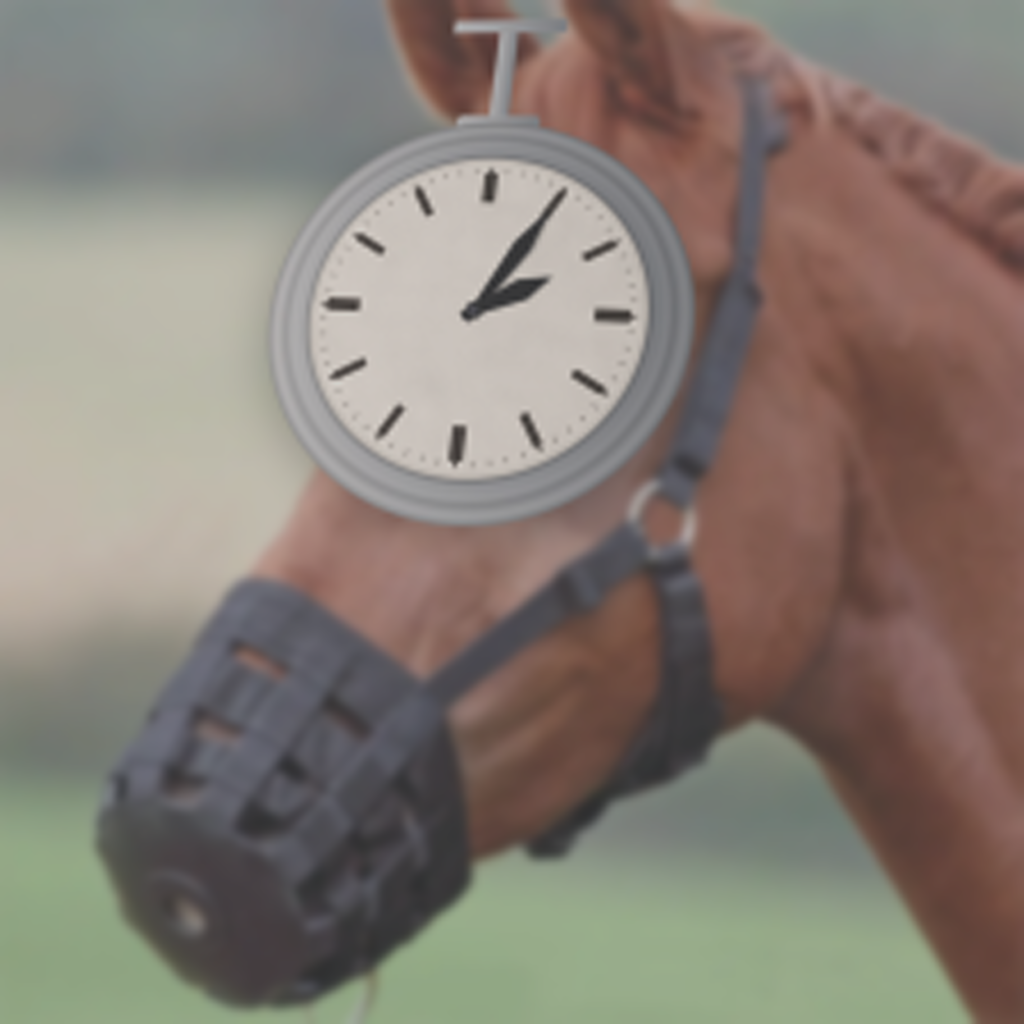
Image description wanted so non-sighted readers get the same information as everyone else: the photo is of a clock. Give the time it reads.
2:05
